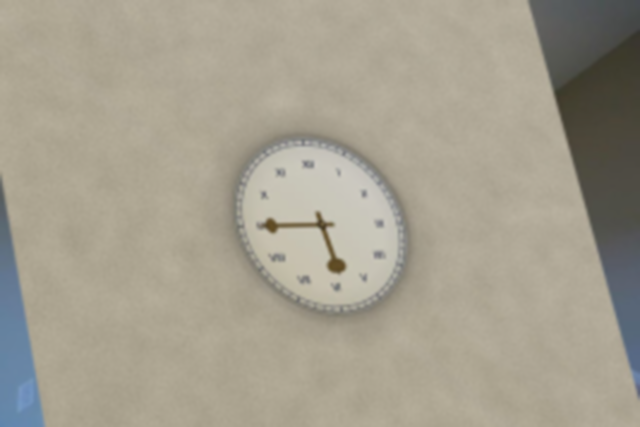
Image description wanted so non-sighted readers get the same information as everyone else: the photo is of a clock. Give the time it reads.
5:45
